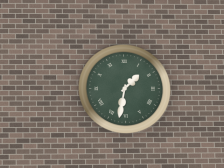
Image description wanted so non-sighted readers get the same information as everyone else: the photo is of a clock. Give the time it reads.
1:32
